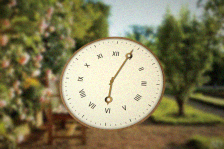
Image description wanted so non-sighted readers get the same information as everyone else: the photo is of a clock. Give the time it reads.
6:04
